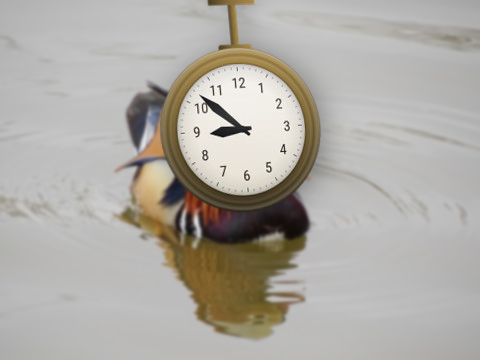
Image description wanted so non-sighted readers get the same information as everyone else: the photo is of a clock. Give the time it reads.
8:52
